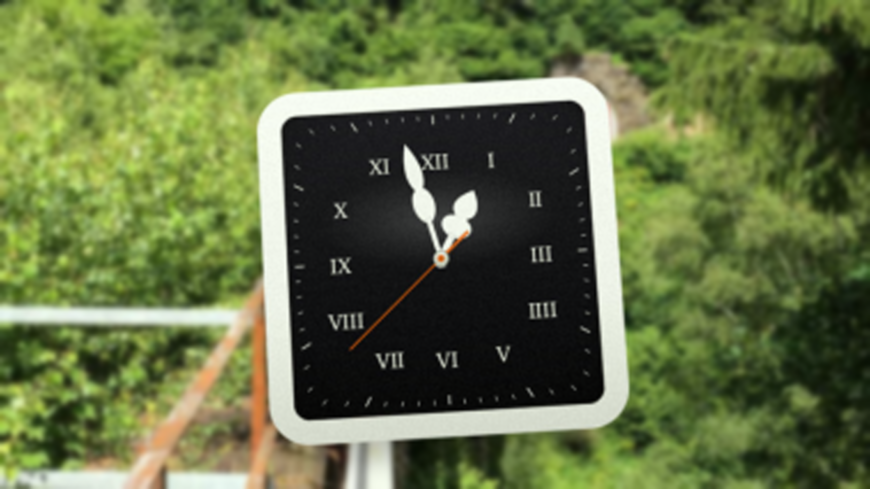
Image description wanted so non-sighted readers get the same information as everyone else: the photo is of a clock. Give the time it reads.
12:57:38
